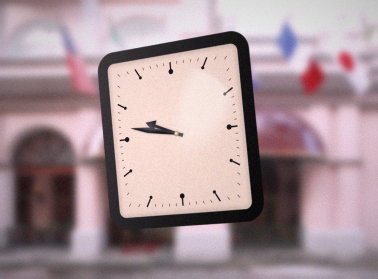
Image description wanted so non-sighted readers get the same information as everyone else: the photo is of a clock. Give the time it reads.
9:47
